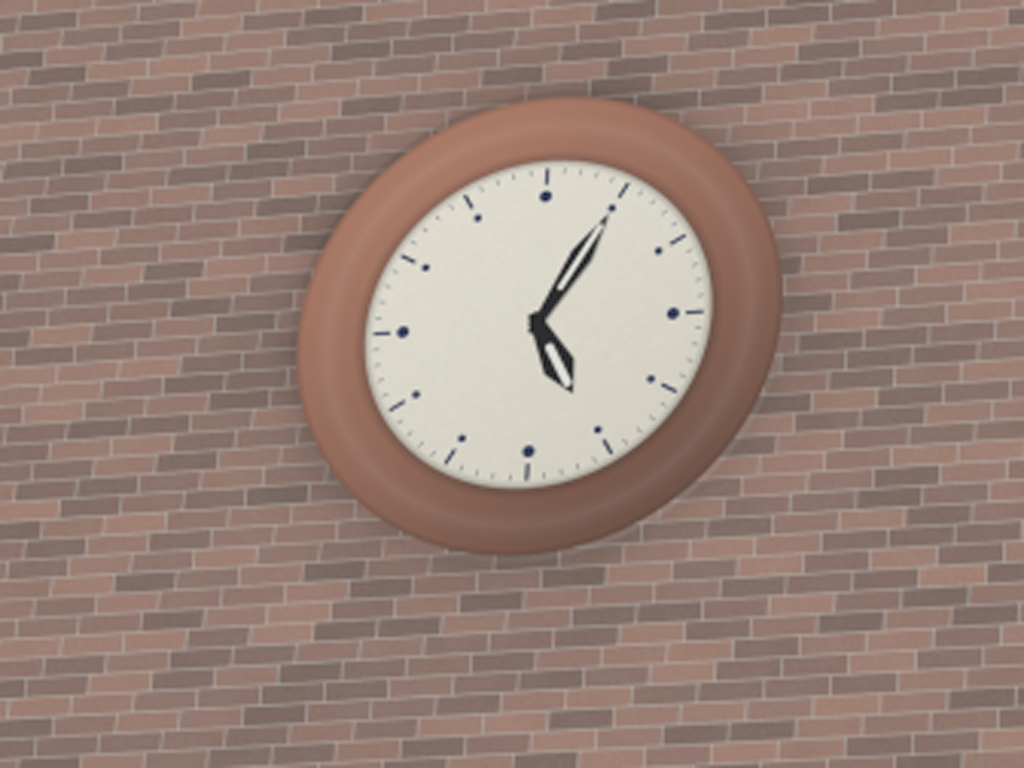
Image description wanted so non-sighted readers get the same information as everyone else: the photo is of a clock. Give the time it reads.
5:05
